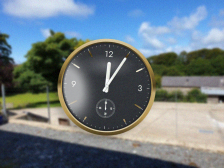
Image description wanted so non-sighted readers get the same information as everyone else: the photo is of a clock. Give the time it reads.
12:05
